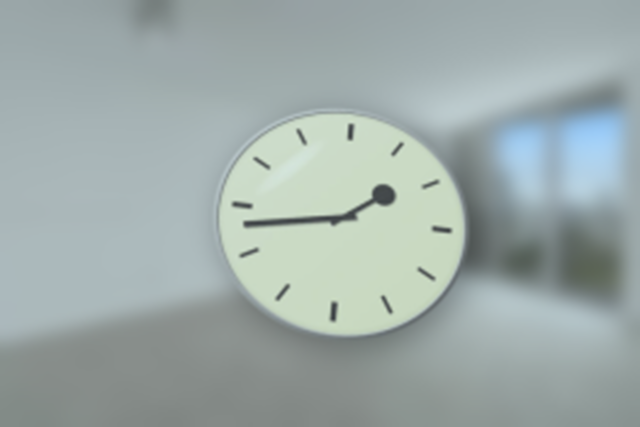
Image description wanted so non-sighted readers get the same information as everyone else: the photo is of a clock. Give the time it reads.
1:43
